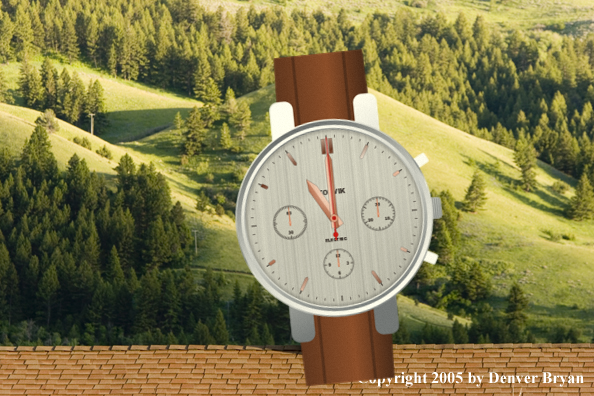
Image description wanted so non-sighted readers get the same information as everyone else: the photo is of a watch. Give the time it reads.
11:00
